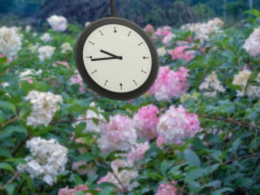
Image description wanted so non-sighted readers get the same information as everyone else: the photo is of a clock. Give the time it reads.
9:44
